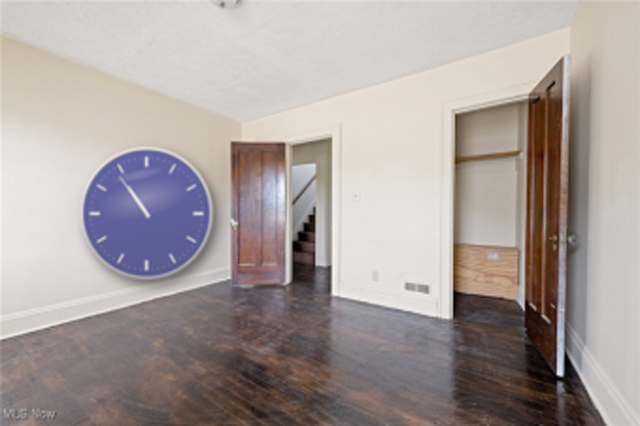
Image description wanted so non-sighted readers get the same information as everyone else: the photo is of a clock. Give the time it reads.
10:54
